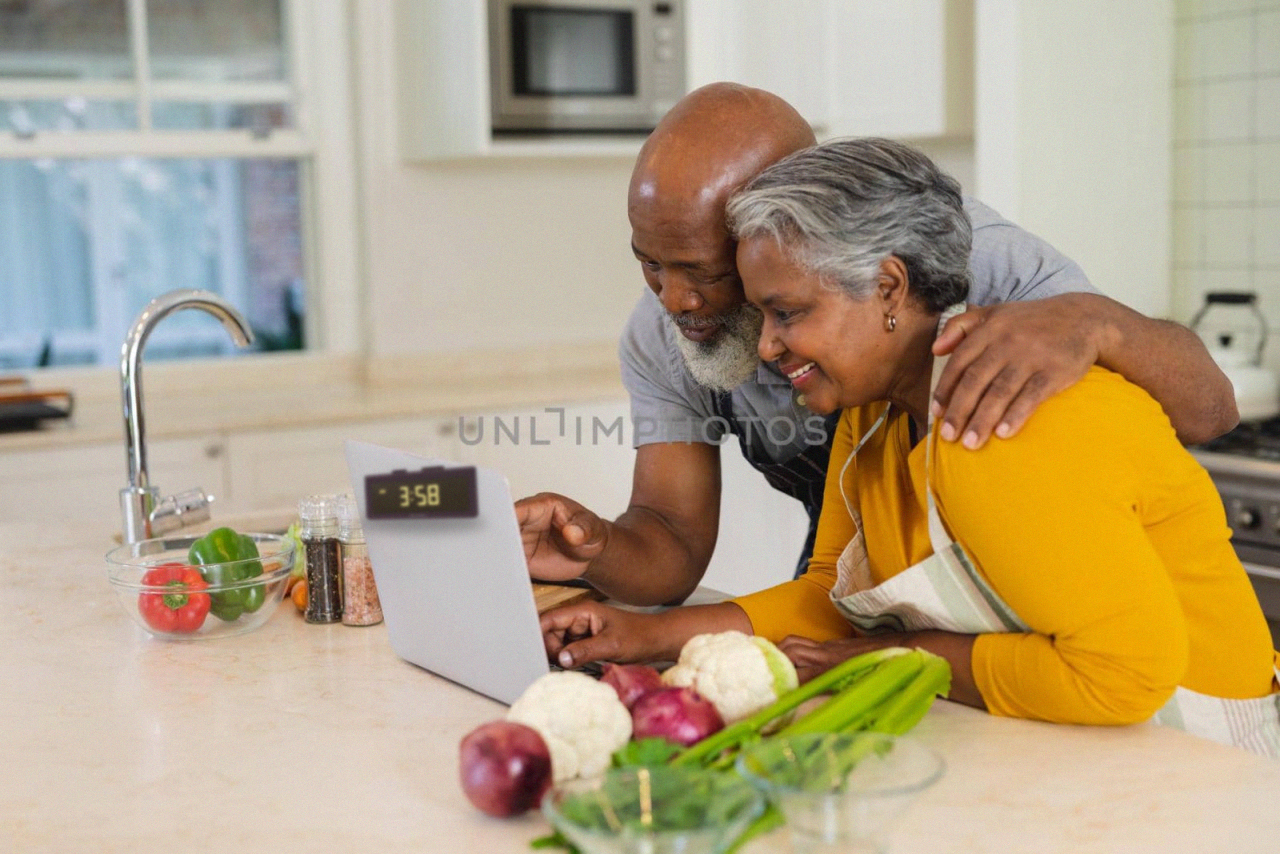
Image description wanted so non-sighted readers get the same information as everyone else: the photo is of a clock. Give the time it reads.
3:58
